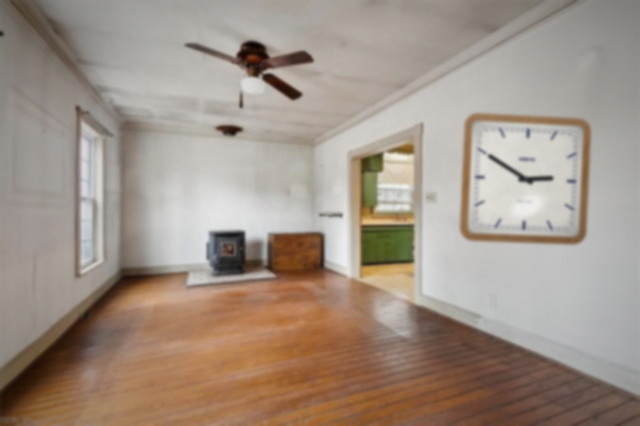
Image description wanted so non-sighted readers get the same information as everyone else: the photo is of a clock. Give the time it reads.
2:50
